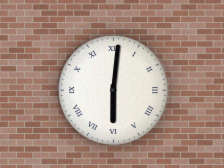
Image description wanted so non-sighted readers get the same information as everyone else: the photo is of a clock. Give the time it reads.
6:01
